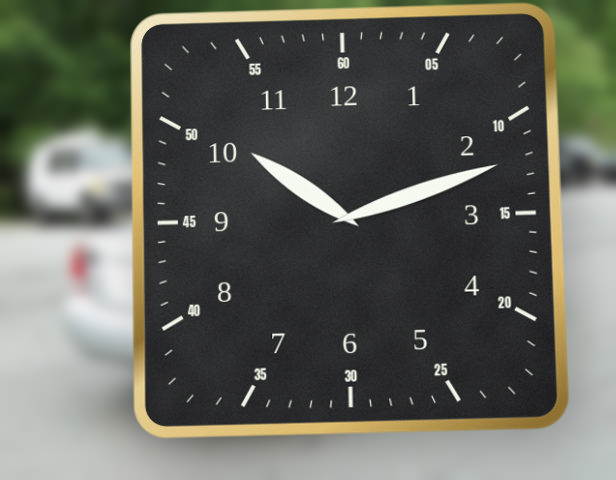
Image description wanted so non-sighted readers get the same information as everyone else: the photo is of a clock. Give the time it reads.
10:12
